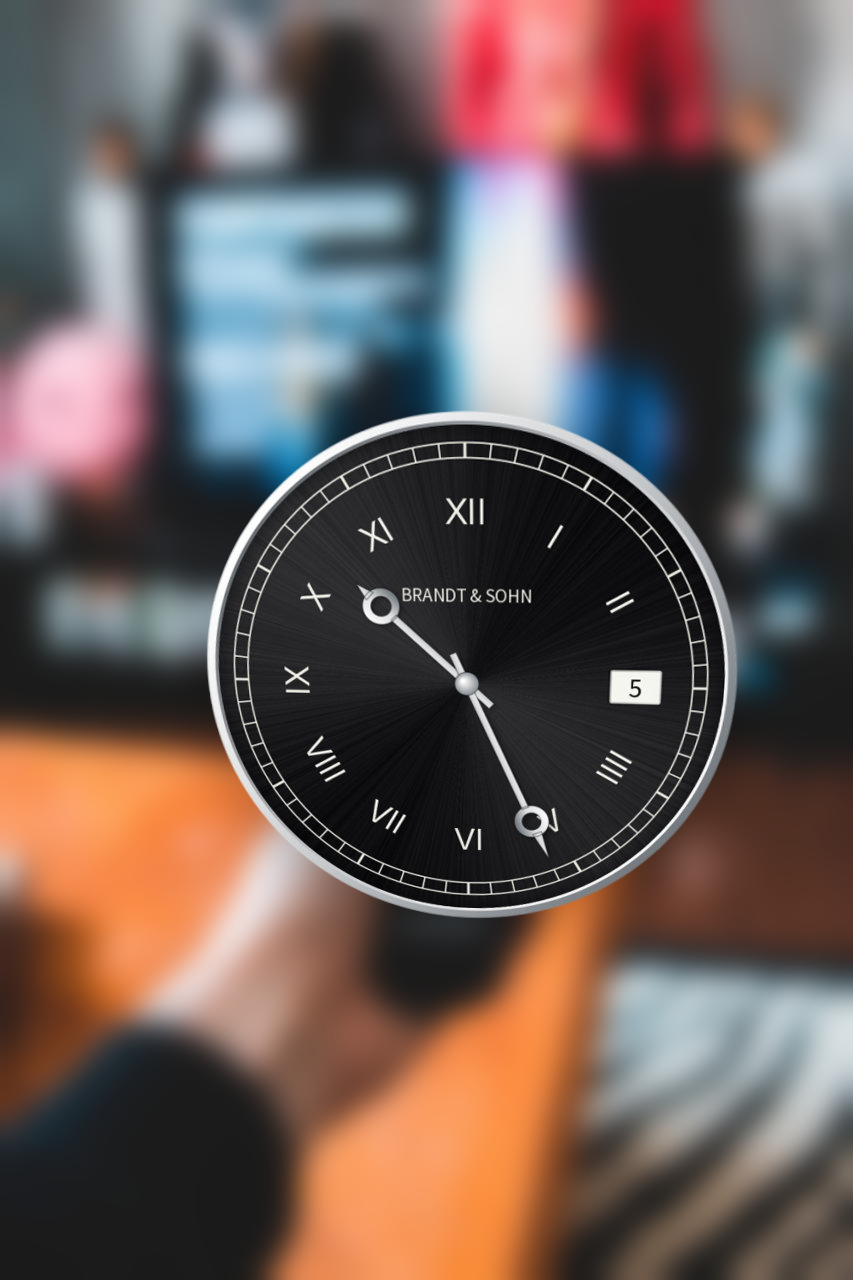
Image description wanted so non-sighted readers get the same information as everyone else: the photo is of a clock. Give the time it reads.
10:26
